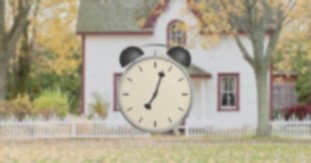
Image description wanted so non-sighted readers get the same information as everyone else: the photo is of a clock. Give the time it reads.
7:03
